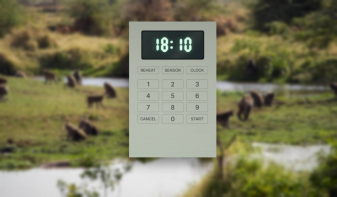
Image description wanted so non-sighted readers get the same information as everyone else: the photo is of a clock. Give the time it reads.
18:10
